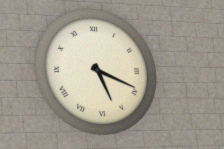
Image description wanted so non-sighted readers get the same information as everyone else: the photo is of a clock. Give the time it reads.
5:19
